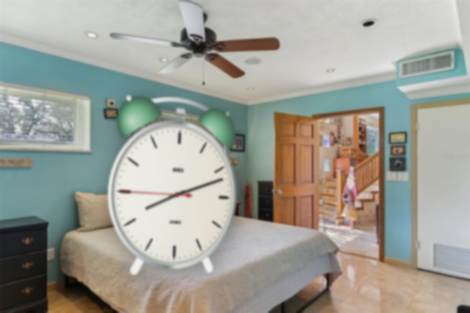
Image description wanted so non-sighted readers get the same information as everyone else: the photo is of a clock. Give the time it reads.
8:11:45
